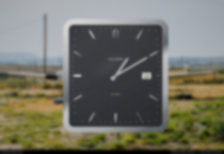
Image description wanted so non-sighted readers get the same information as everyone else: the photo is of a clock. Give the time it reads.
1:10
